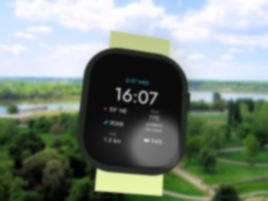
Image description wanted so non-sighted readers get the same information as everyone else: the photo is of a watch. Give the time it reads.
16:07
